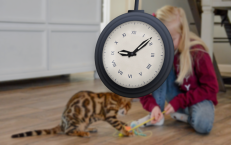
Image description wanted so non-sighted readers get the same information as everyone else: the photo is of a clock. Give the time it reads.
9:08
